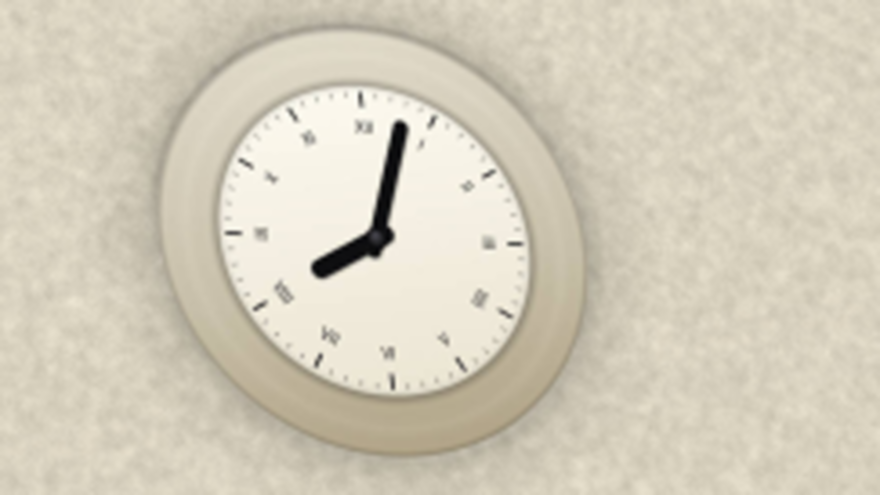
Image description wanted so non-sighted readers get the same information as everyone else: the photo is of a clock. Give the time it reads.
8:03
